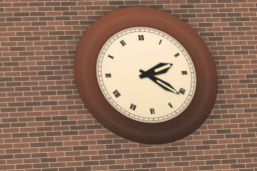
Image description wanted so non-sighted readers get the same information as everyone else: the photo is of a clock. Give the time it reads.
2:21
